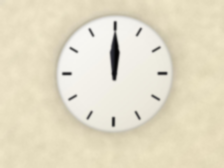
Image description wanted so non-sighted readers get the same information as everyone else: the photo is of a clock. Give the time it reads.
12:00
